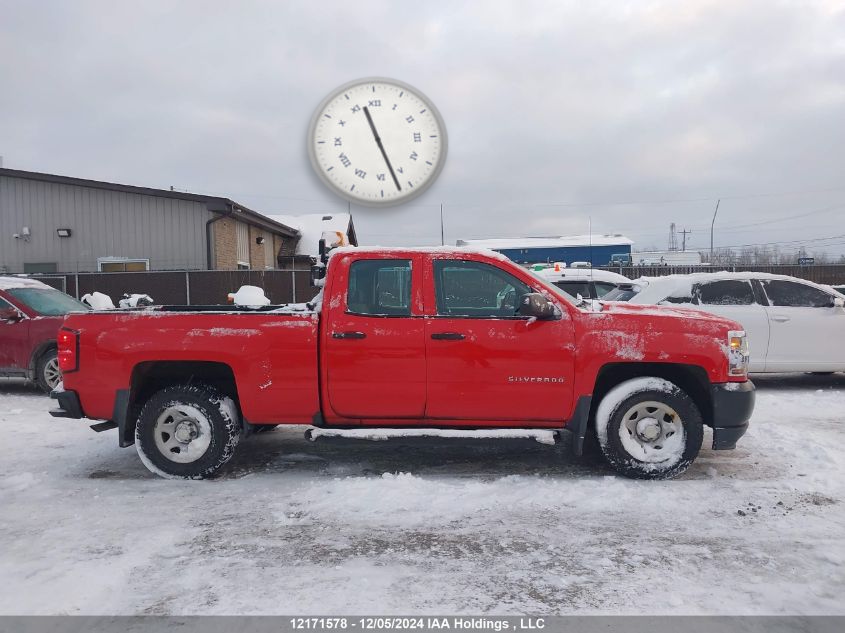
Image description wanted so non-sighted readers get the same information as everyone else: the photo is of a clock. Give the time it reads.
11:27
